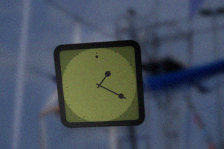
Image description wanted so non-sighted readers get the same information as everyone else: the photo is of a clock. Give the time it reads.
1:20
